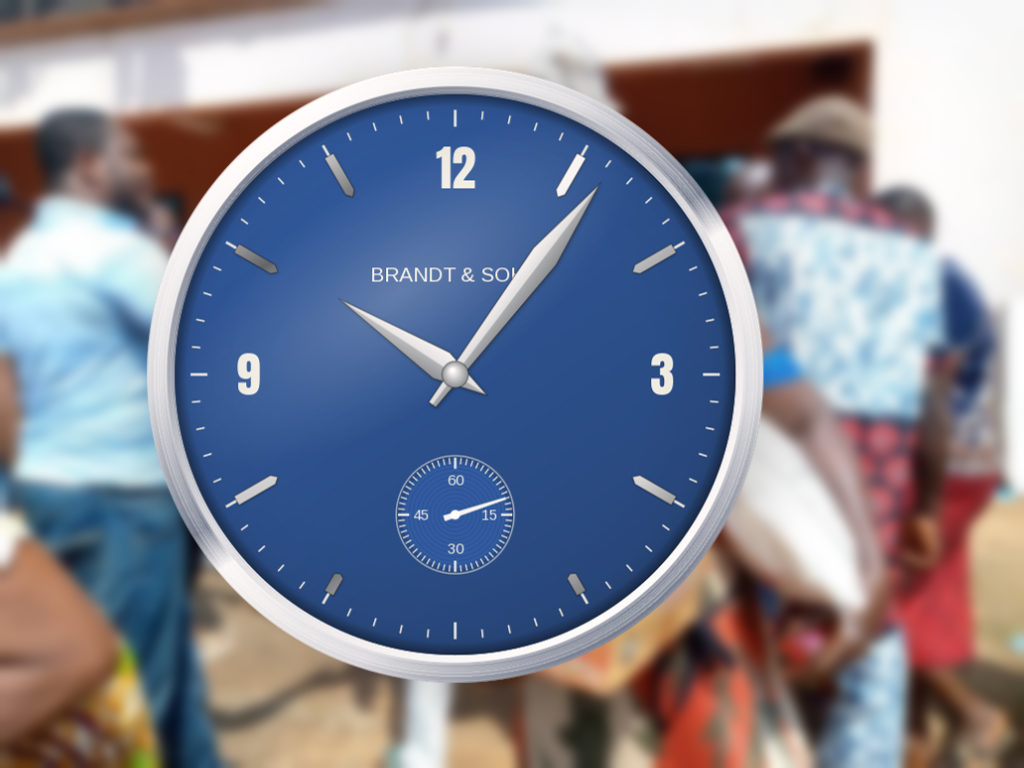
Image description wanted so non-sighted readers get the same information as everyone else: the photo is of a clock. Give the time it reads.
10:06:12
